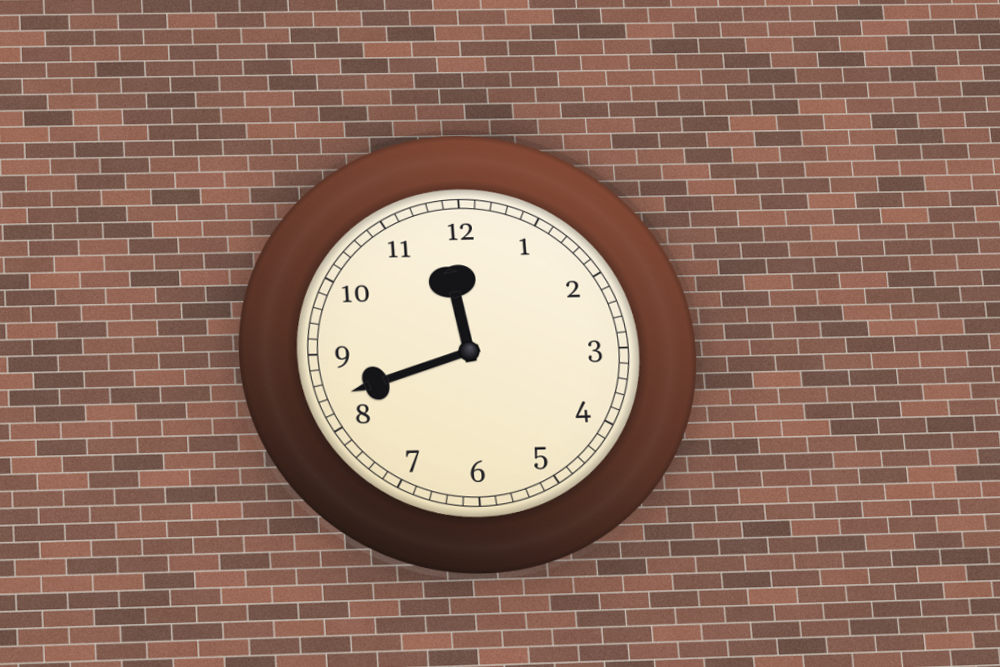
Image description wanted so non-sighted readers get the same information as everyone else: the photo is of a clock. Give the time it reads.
11:42
